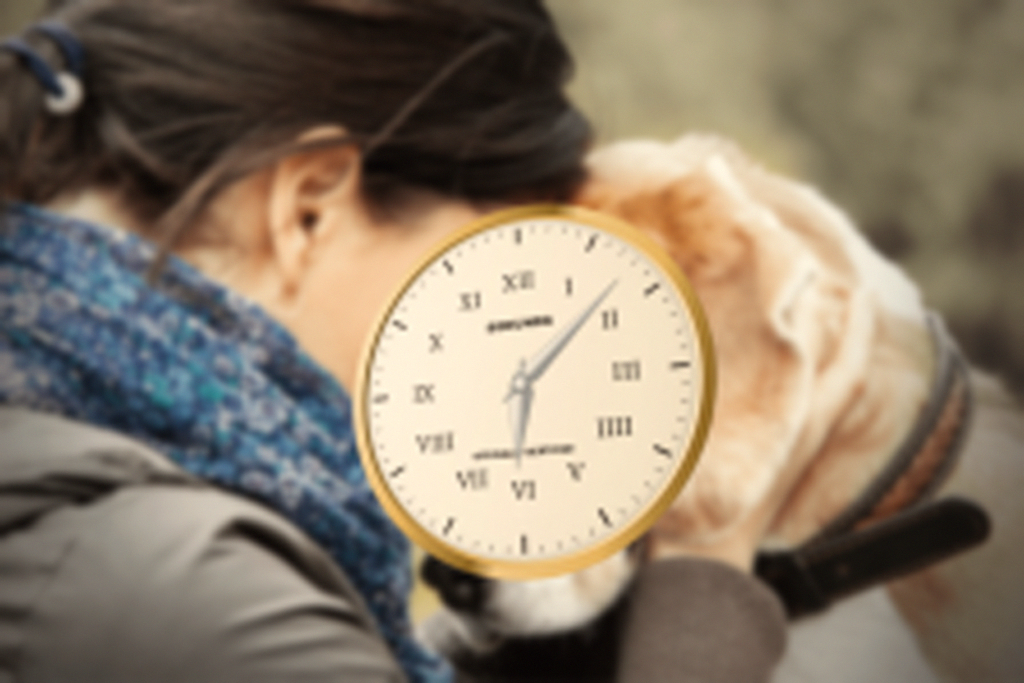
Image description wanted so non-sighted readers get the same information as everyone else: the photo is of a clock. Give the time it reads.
6:08
